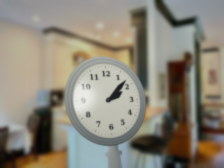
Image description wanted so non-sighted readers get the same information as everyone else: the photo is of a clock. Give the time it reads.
2:08
